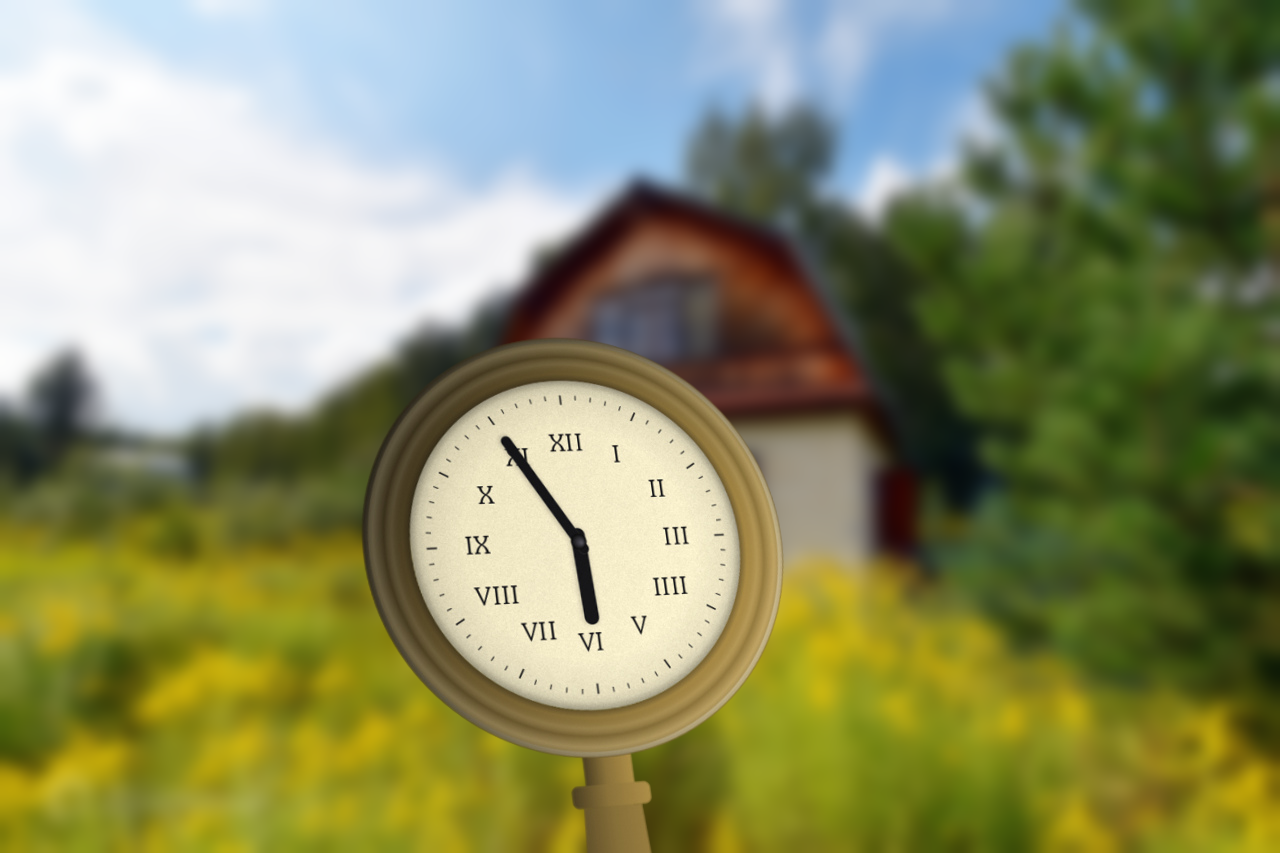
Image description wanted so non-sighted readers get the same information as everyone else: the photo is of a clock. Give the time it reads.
5:55
